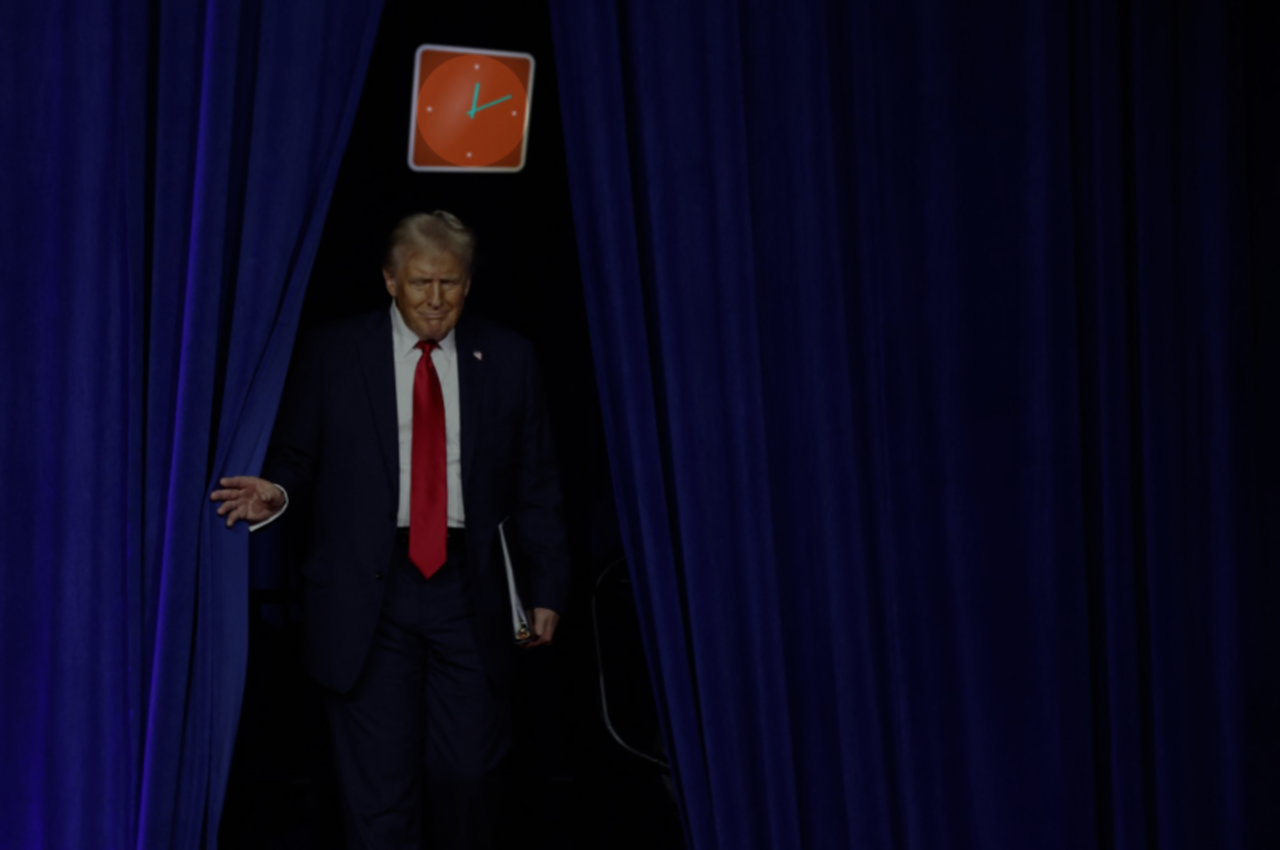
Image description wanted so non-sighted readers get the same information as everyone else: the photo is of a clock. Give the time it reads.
12:11
